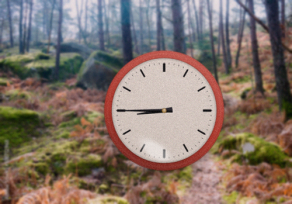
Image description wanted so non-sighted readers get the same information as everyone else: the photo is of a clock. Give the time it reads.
8:45
